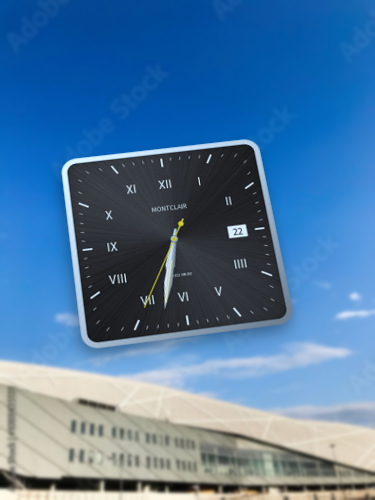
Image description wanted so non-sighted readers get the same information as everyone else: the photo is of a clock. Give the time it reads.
6:32:35
